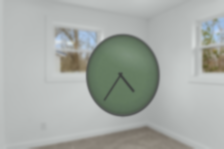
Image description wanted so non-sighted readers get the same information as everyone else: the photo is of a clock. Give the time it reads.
4:36
